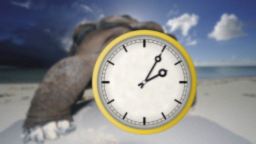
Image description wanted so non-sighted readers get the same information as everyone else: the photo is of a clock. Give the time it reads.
2:05
